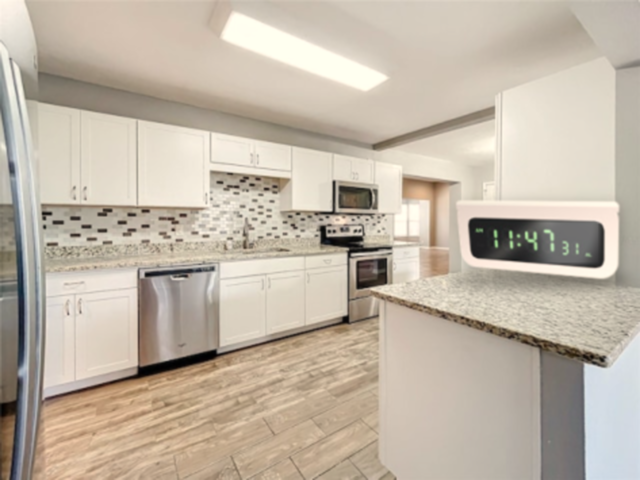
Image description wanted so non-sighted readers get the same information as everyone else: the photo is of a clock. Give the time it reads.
11:47:31
